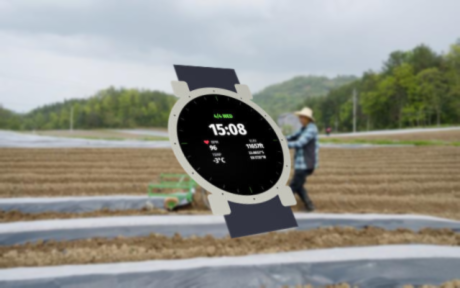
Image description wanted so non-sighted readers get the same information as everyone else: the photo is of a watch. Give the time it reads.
15:08
